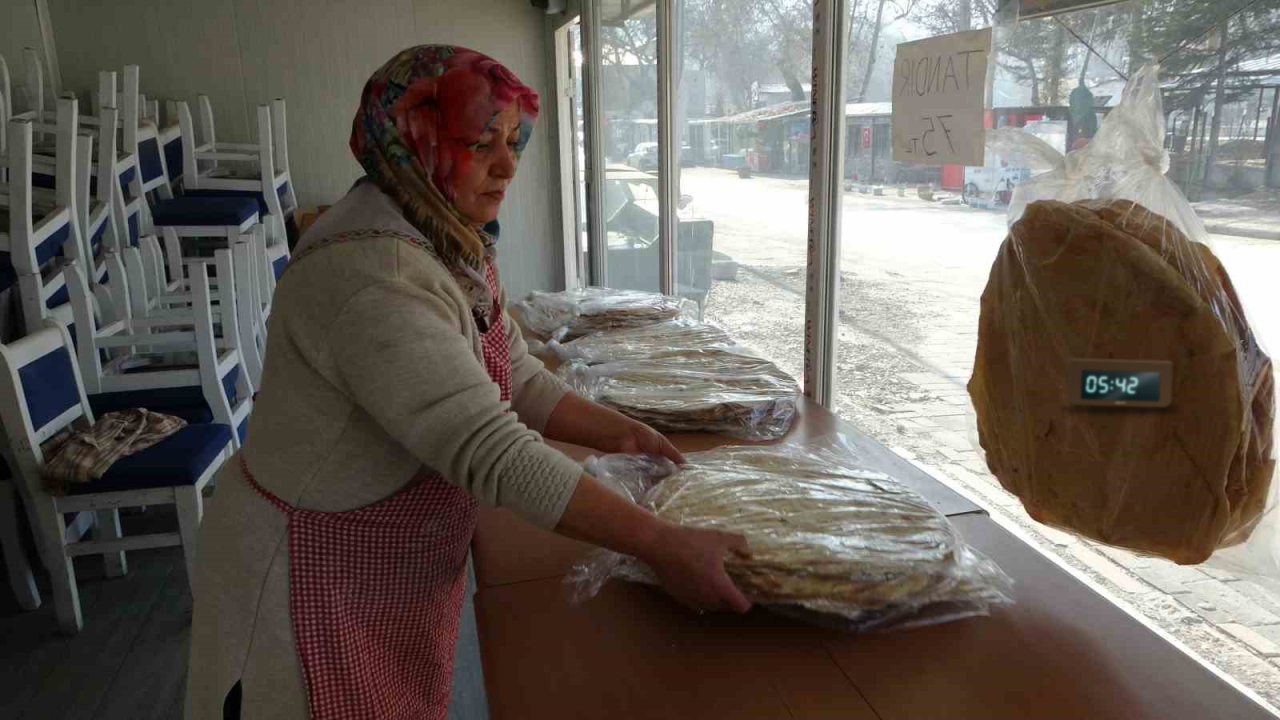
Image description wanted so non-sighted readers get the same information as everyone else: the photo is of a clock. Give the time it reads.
5:42
